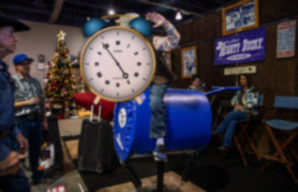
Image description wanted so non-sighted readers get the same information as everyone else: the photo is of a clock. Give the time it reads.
4:54
